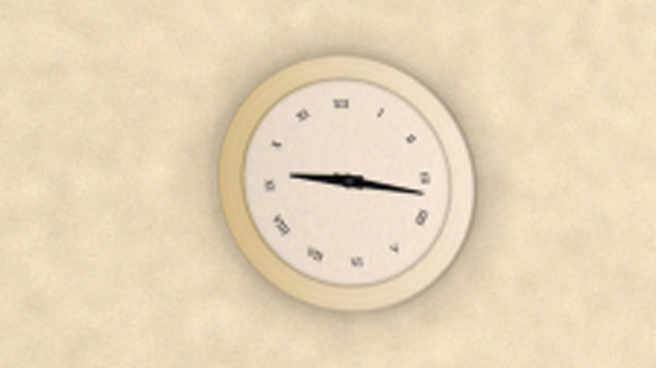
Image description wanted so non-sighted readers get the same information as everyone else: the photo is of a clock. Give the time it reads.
9:17
